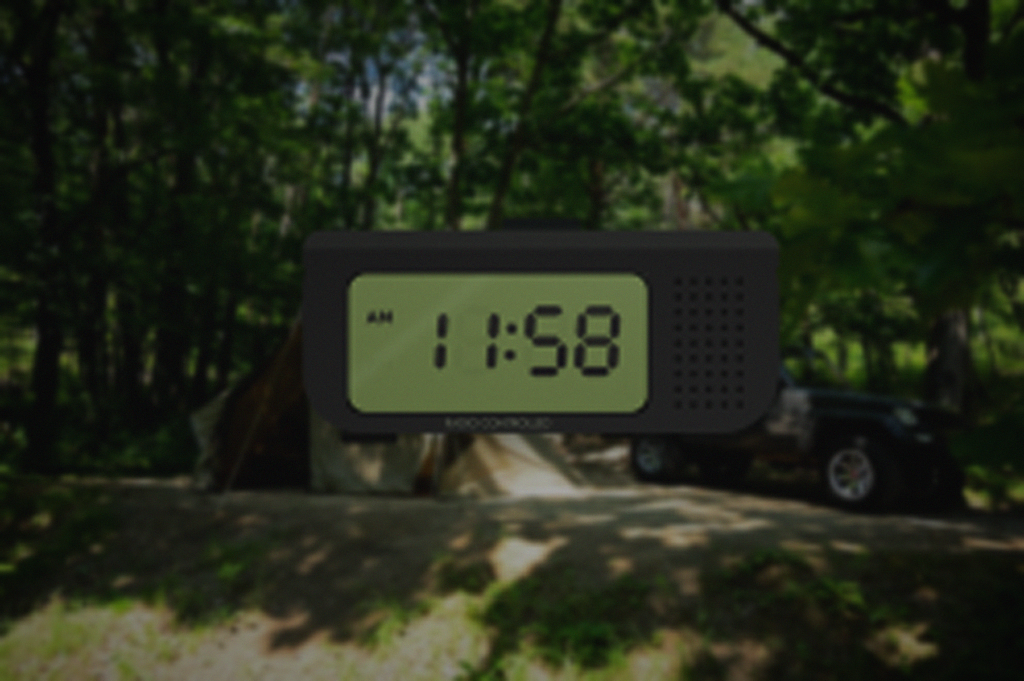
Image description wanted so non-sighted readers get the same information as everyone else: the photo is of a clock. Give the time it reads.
11:58
